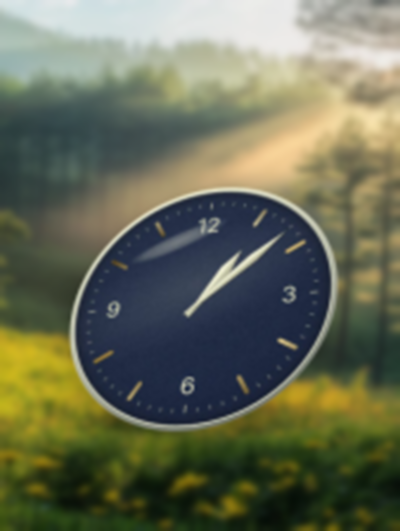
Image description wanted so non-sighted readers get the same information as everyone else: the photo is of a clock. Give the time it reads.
1:08
